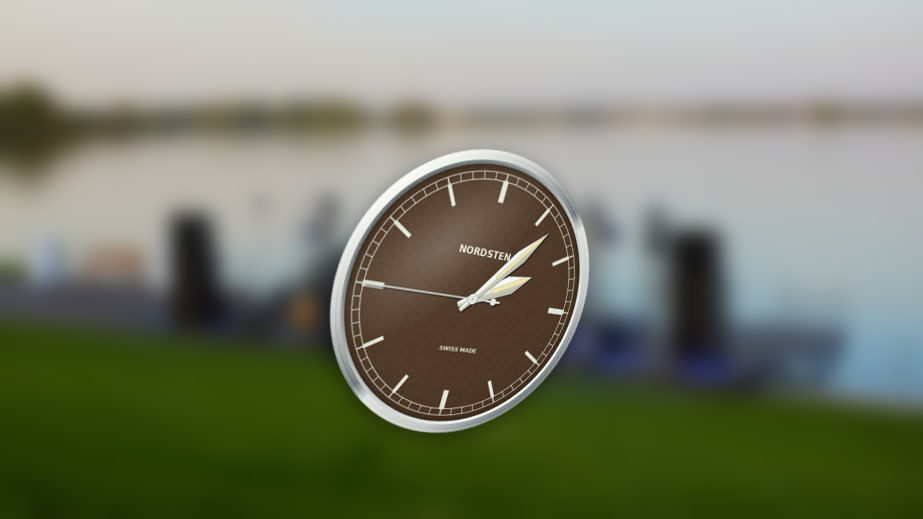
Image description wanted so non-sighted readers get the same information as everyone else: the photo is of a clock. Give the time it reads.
2:06:45
